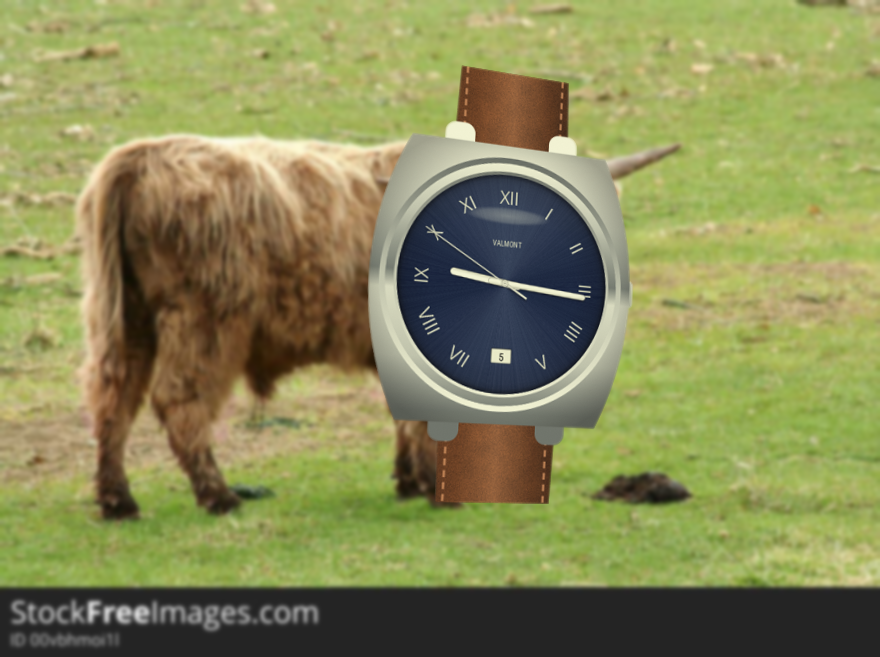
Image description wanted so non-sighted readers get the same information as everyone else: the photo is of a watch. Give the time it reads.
9:15:50
